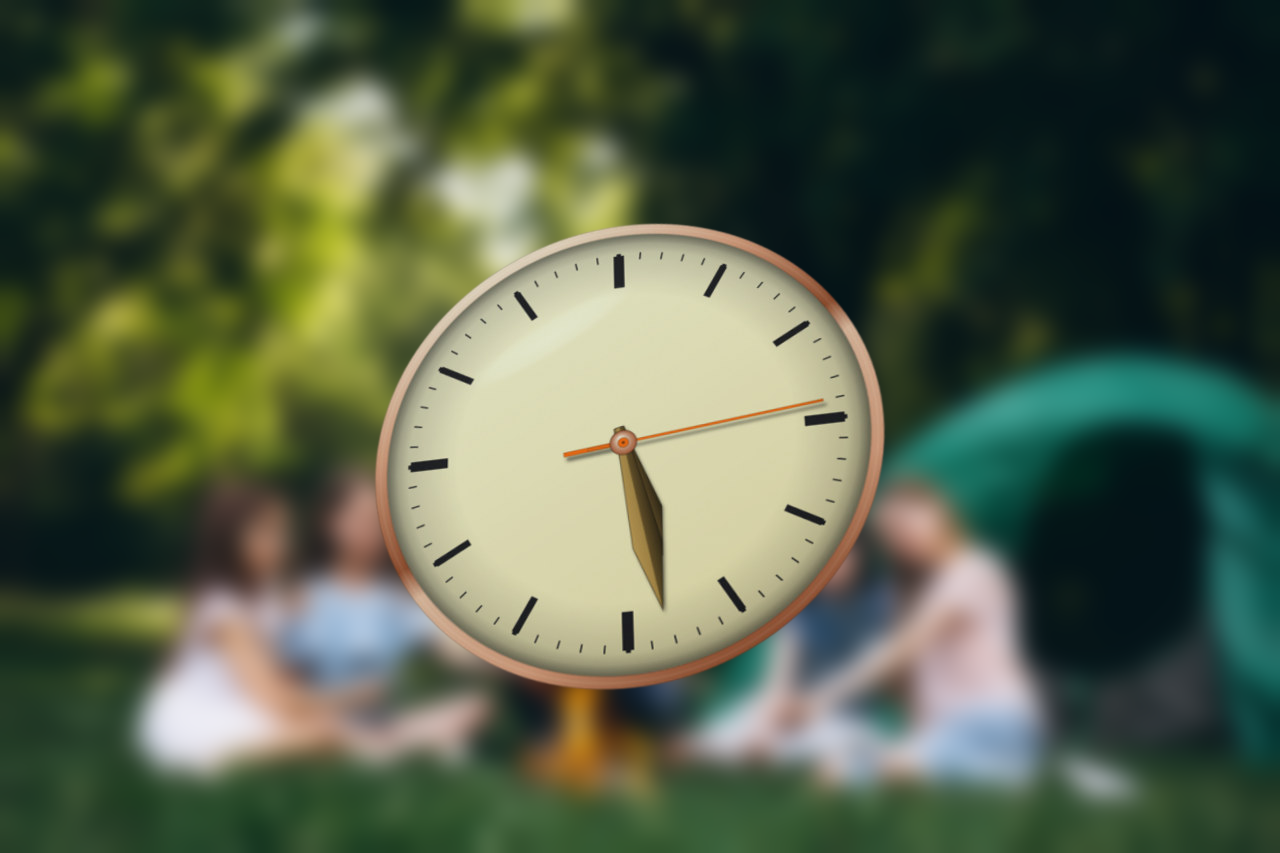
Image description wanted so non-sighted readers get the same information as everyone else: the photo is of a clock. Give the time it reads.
5:28:14
